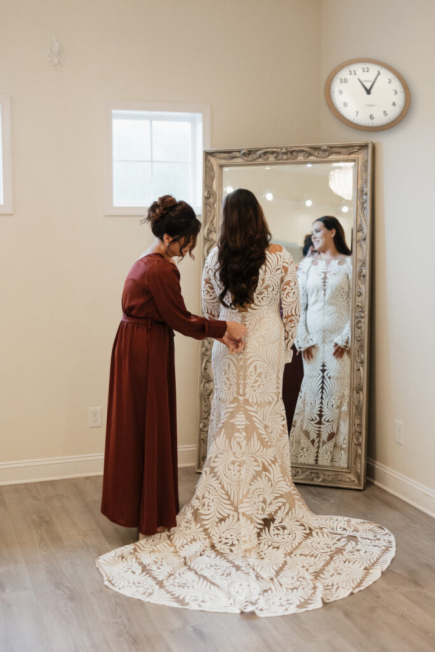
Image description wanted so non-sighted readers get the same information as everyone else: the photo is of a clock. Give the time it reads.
11:05
